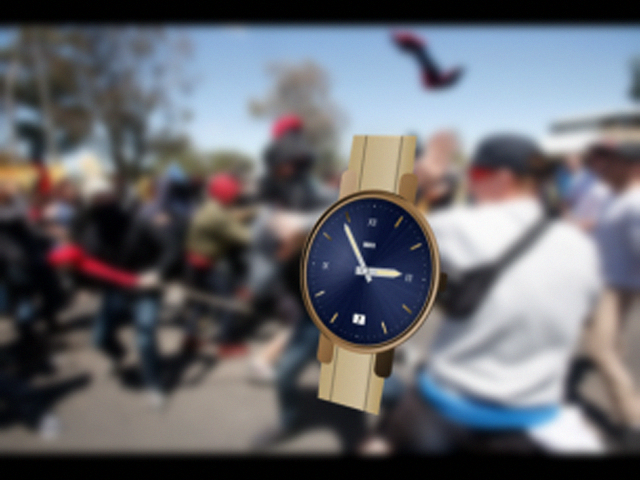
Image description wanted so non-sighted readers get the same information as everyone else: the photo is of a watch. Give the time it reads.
2:54
